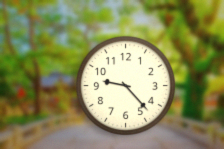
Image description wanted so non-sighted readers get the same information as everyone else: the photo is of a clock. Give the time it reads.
9:23
